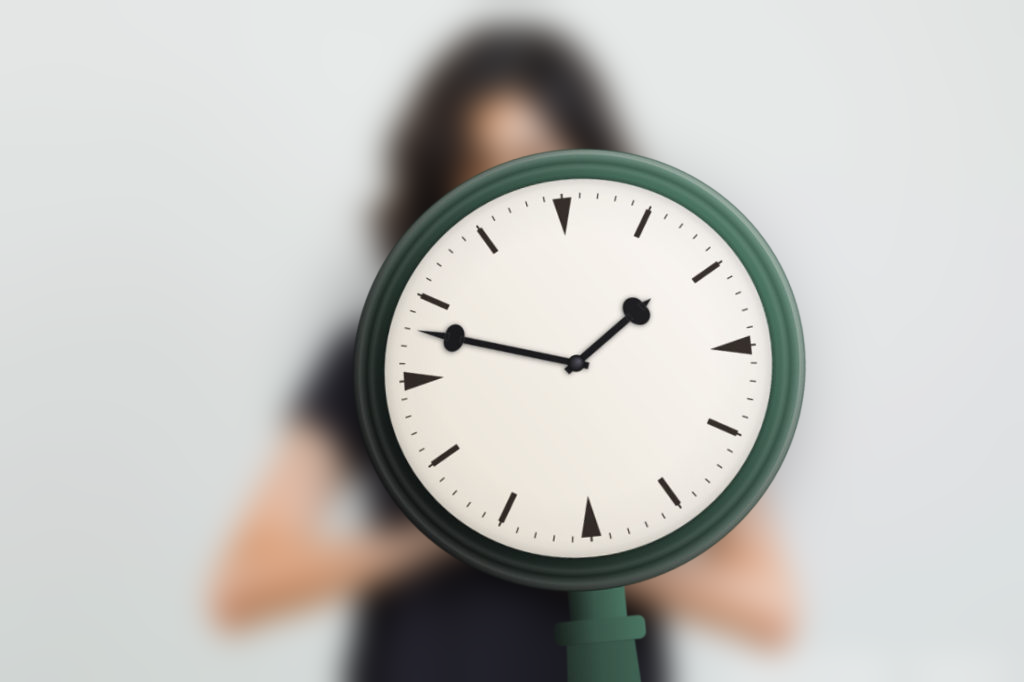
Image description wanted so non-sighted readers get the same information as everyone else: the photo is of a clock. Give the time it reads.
1:48
